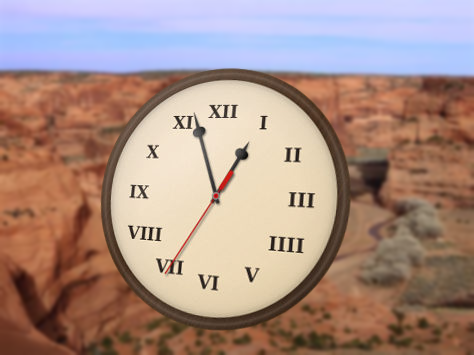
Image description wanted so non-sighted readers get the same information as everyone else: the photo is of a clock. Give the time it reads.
12:56:35
